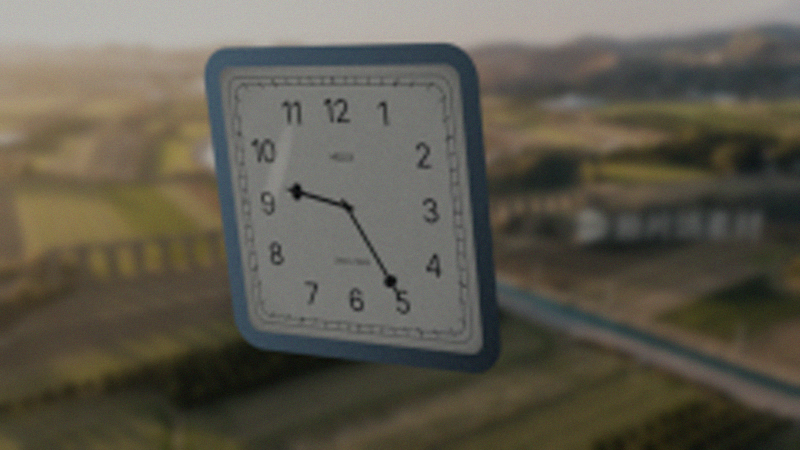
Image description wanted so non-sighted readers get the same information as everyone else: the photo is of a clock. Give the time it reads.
9:25
